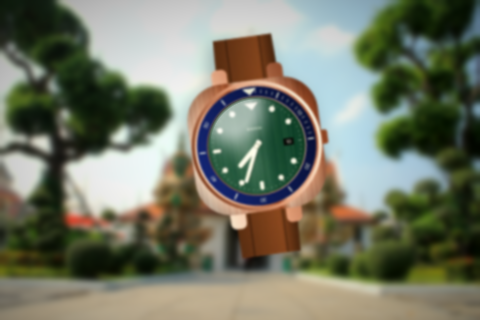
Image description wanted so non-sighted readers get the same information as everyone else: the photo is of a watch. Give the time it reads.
7:34
